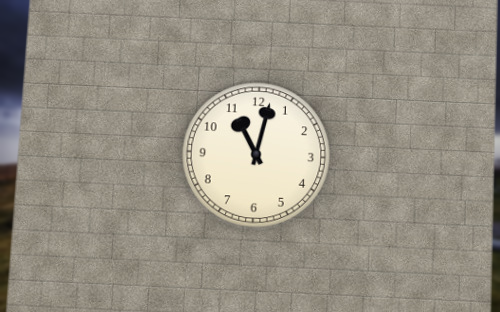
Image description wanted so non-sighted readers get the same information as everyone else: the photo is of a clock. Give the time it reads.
11:02
